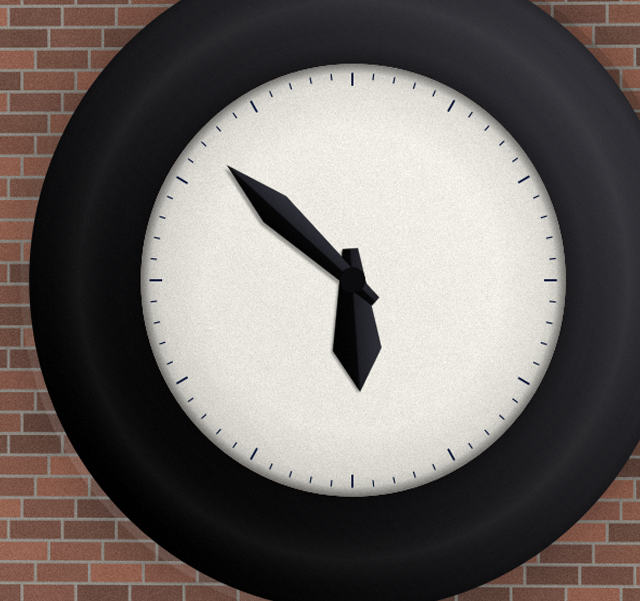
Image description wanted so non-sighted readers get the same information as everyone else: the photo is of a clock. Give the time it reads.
5:52
